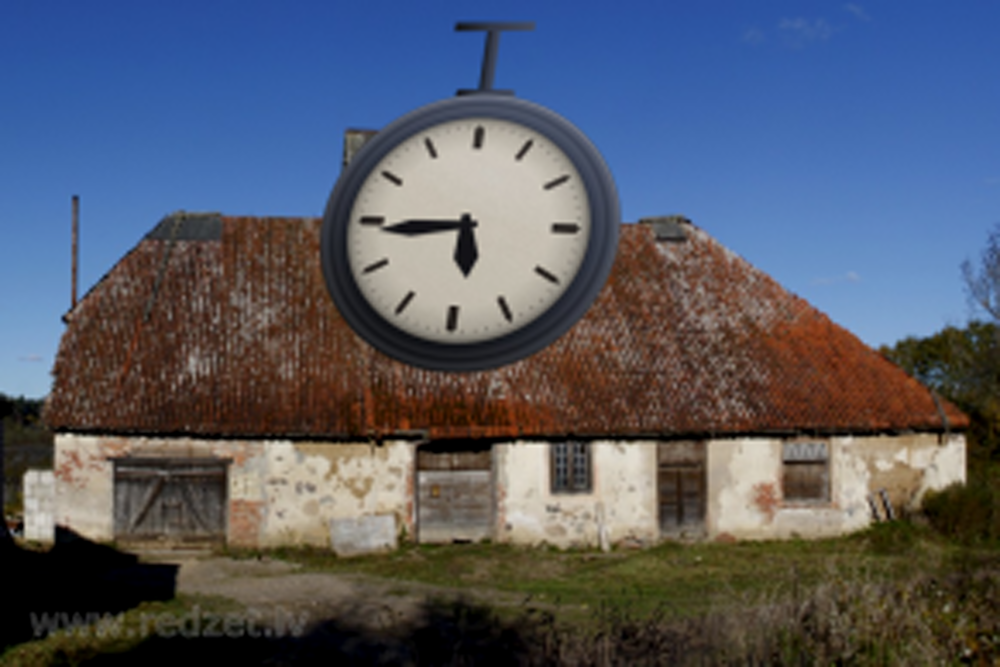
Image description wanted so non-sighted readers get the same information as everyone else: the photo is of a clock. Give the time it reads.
5:44
